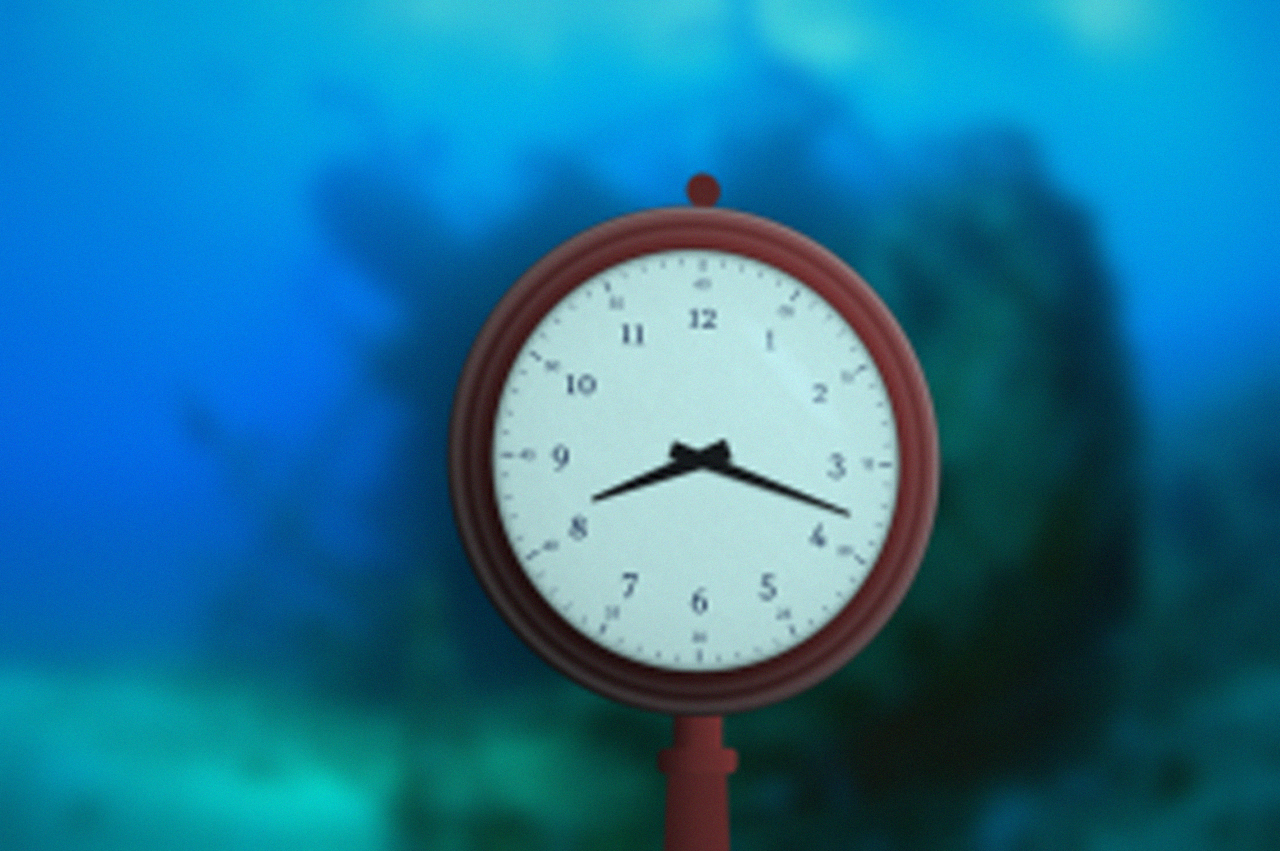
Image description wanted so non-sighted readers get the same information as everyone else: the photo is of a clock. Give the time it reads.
8:18
